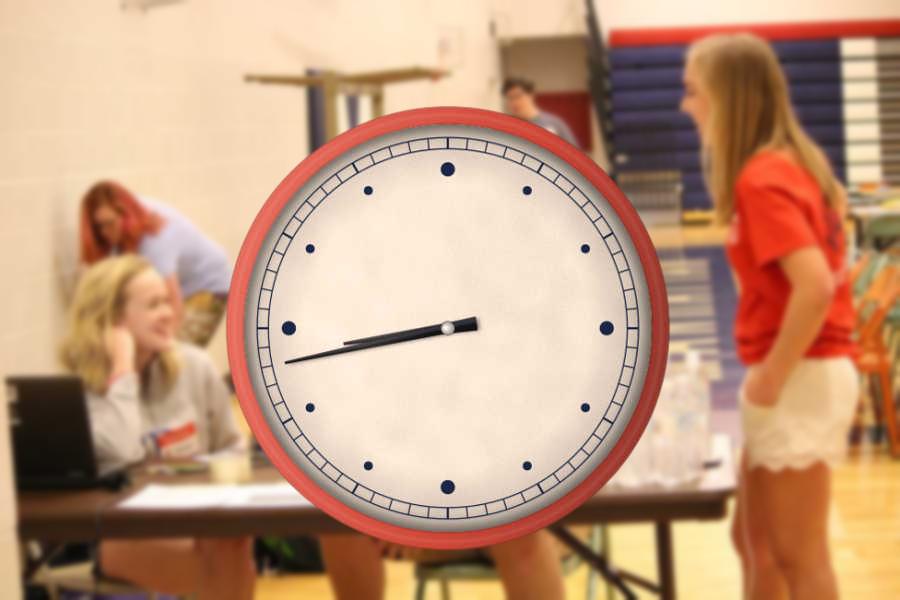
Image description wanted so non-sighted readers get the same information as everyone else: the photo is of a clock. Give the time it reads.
8:43
